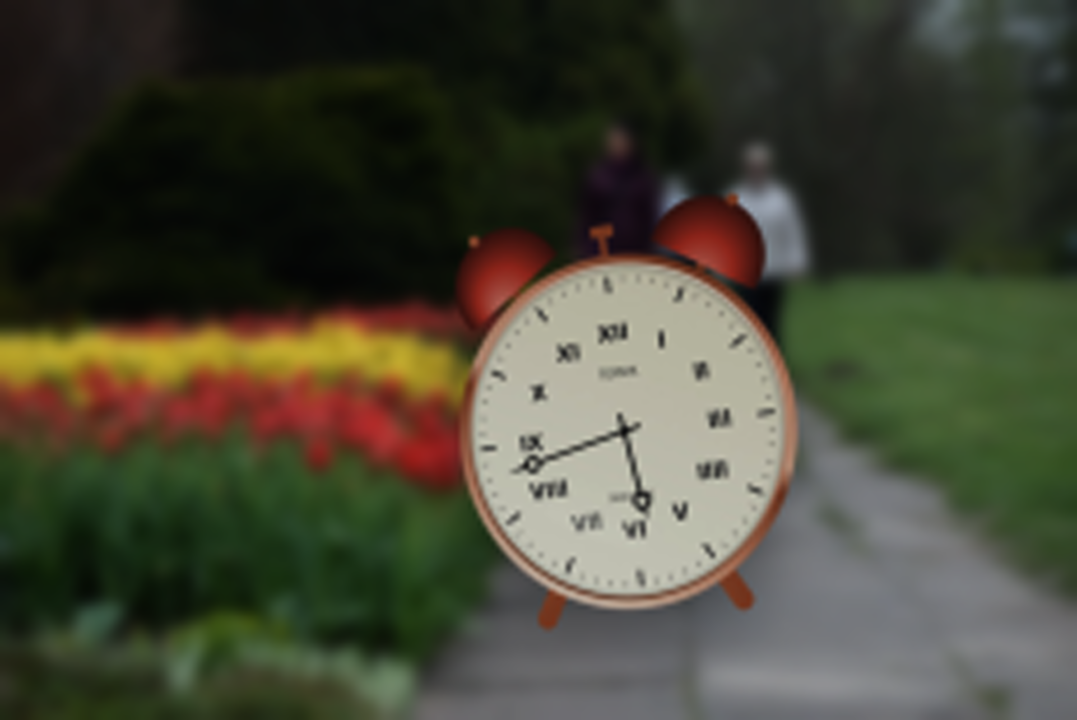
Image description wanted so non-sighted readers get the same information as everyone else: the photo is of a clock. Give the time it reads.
5:43
